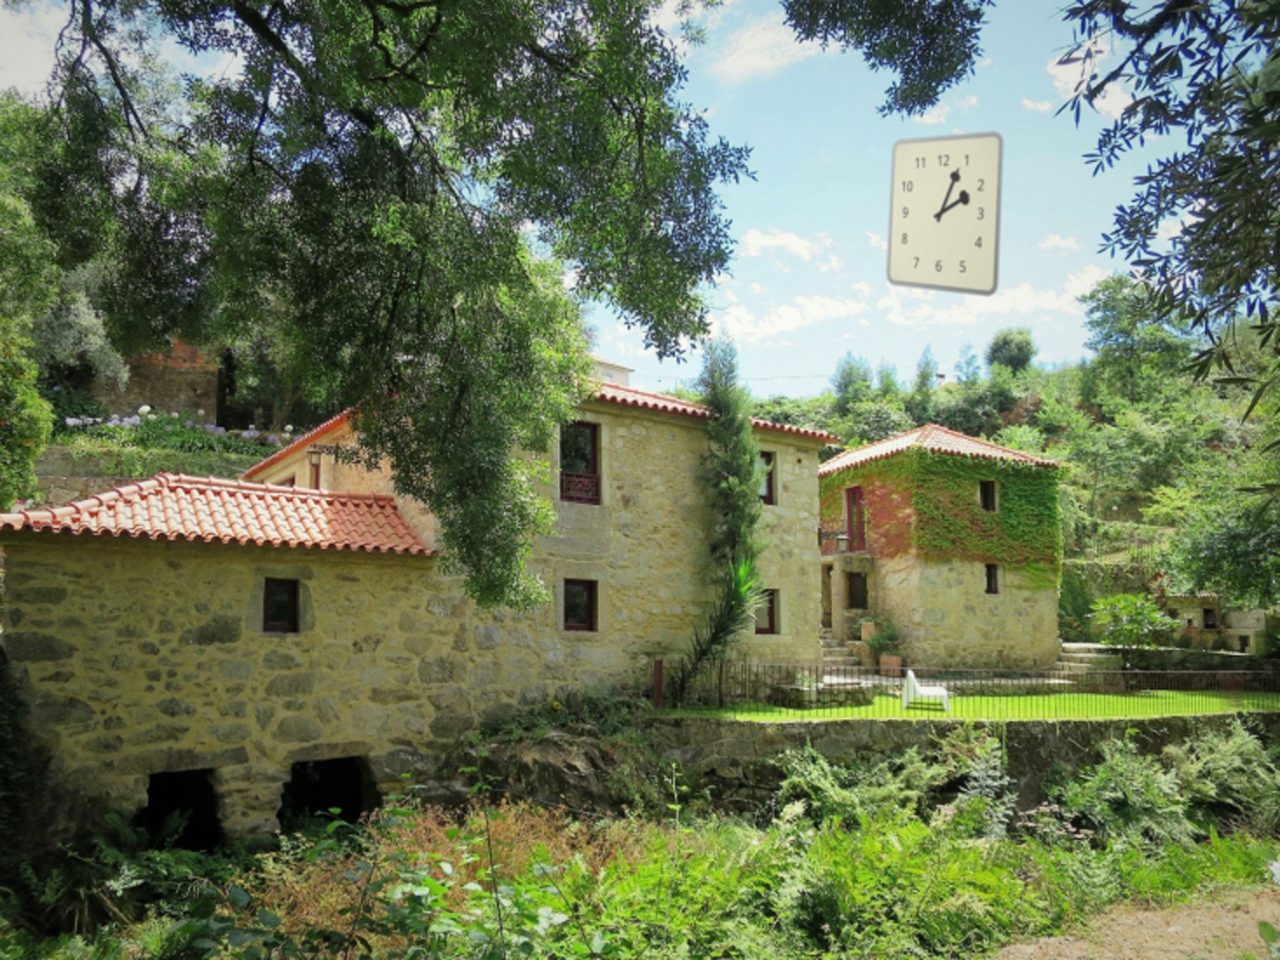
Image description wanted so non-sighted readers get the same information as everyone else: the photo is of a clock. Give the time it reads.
2:04
